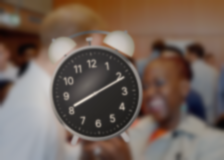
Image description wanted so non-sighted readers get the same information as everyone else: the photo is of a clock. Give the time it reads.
8:11
